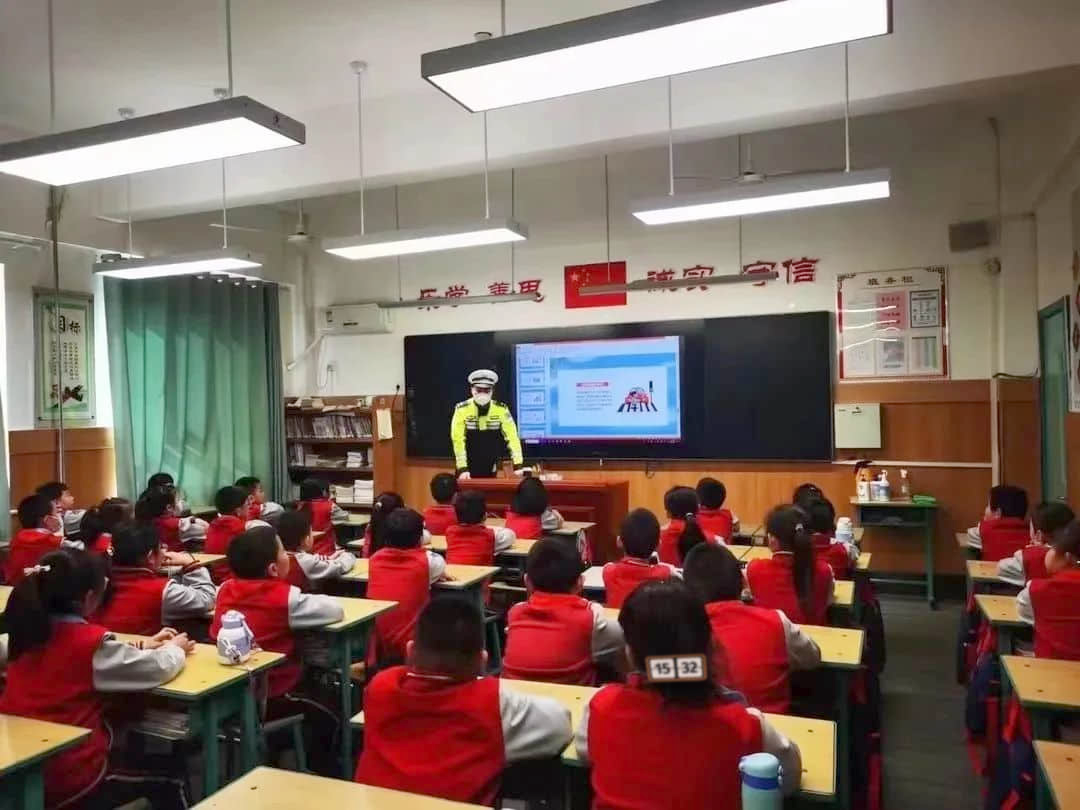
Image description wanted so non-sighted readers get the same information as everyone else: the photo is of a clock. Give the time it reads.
15:32
